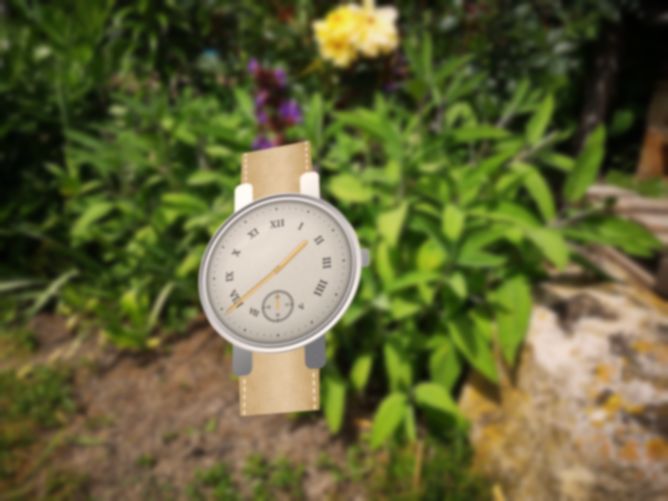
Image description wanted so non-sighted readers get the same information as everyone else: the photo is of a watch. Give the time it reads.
1:39
